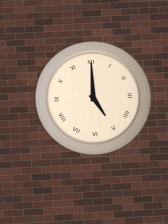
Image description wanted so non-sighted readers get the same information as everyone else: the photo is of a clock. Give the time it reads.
5:00
